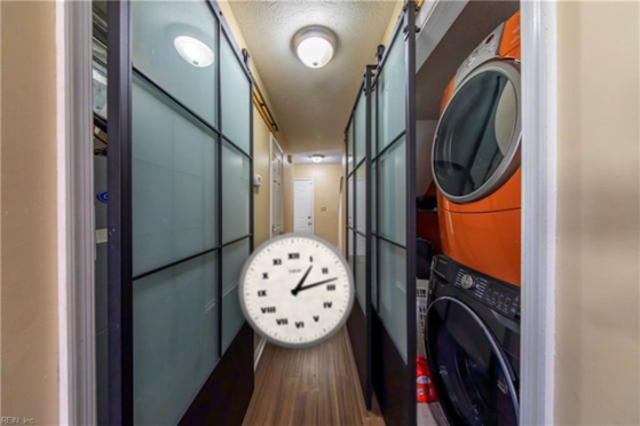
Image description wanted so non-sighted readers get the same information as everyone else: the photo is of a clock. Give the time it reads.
1:13
